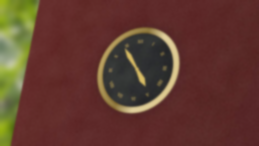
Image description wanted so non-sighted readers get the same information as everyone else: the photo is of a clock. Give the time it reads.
4:54
